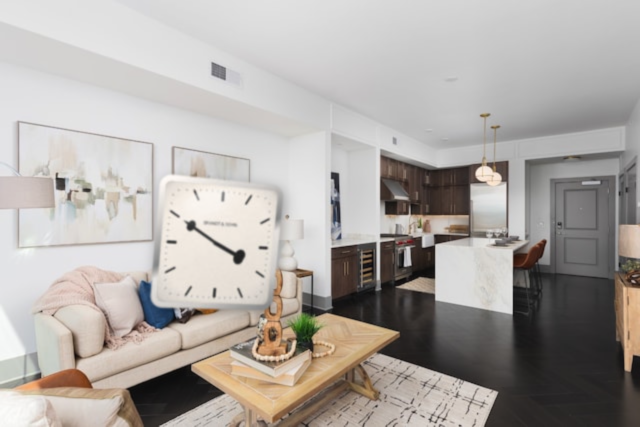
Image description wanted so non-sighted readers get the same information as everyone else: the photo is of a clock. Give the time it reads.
3:50
